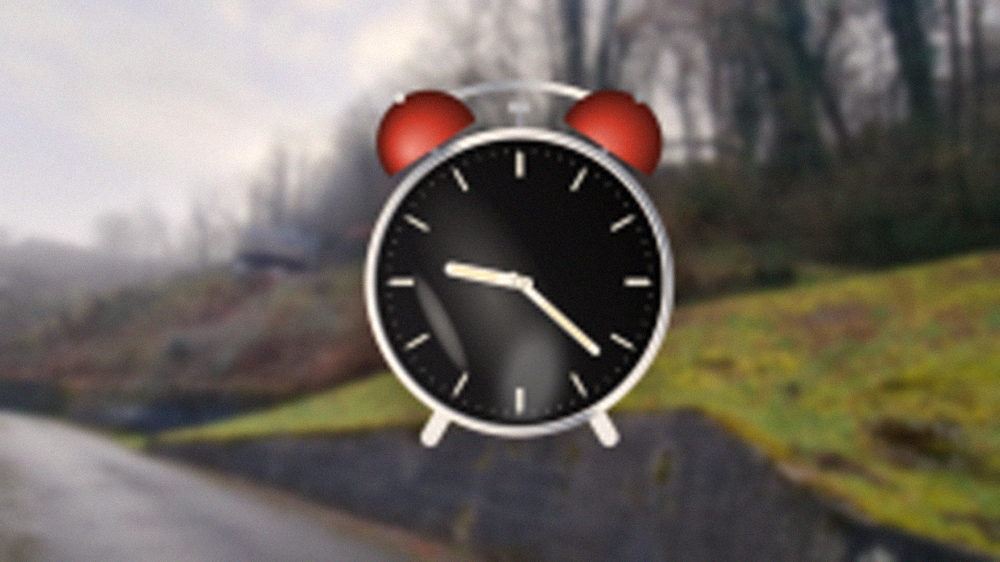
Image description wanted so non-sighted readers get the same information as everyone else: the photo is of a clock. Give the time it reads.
9:22
